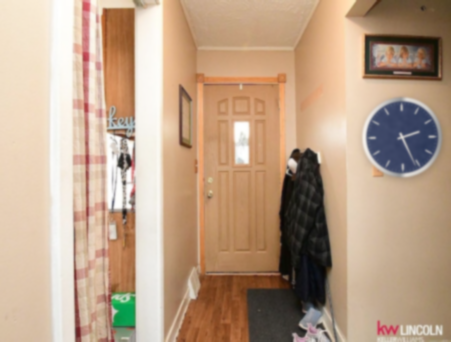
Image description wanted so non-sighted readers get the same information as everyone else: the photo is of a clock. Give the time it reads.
2:26
